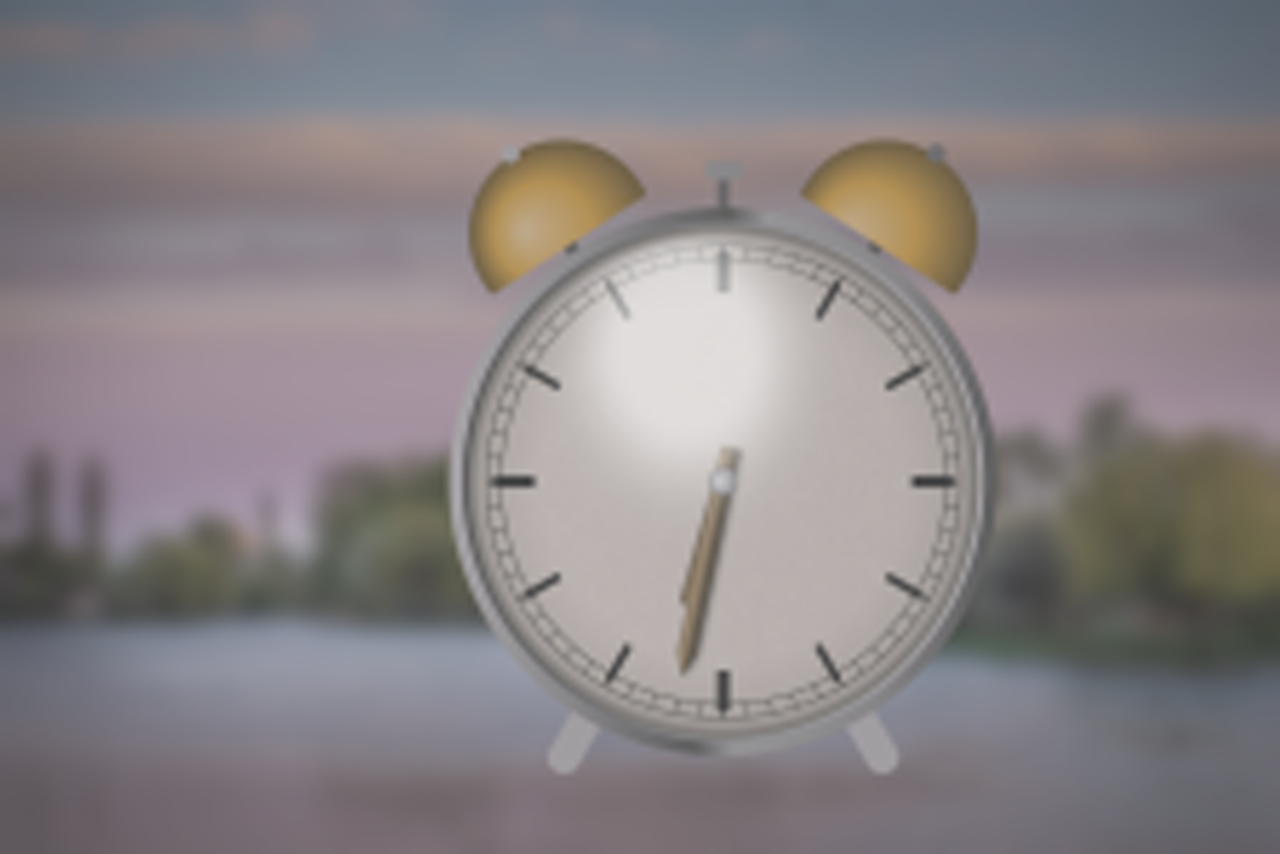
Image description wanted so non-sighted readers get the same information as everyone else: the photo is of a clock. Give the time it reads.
6:32
